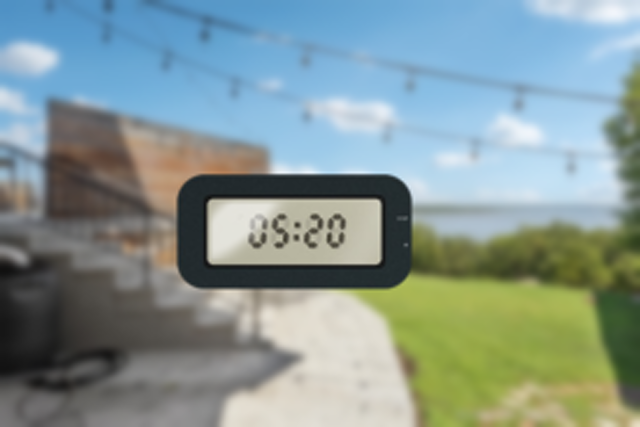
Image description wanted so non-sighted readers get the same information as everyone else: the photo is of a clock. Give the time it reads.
5:20
